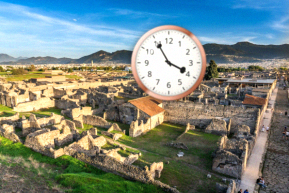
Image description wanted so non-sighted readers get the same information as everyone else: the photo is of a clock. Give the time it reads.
3:55
